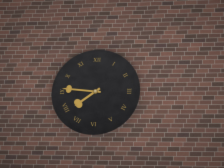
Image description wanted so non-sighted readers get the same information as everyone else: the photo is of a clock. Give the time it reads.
7:46
